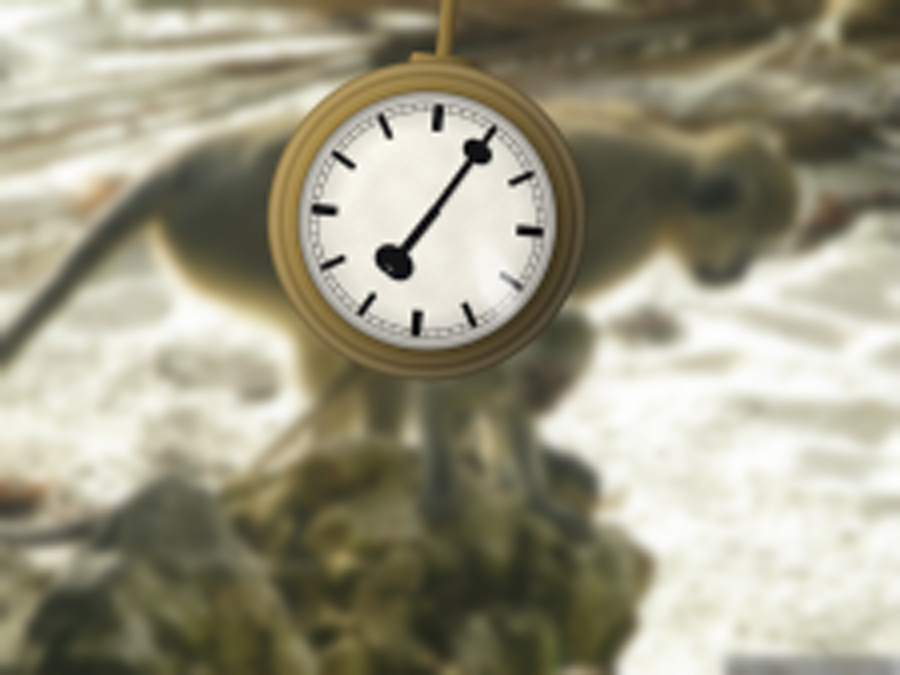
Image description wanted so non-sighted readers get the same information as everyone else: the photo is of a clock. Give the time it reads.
7:05
